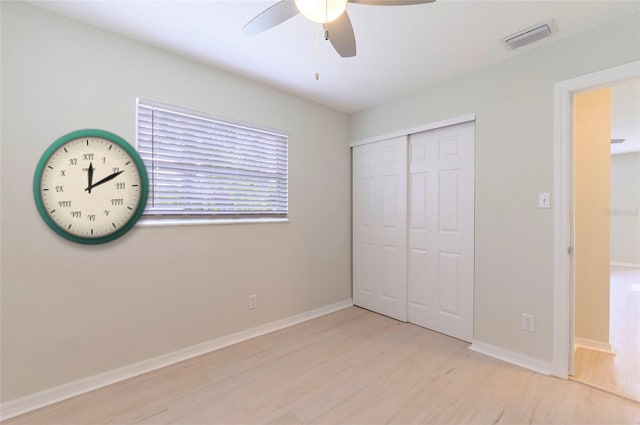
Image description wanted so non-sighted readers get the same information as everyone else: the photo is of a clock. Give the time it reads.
12:11
